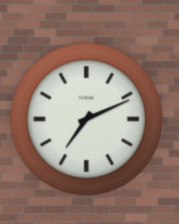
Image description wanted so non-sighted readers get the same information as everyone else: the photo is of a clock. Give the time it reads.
7:11
